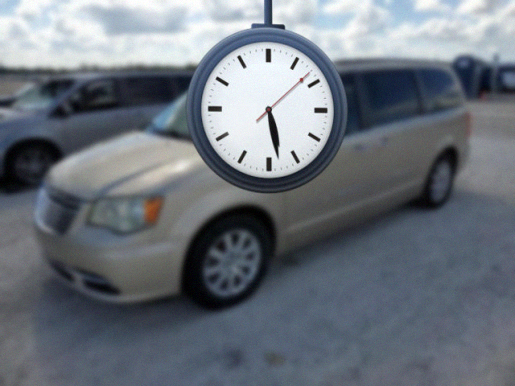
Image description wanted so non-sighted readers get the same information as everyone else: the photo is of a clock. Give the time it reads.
5:28:08
